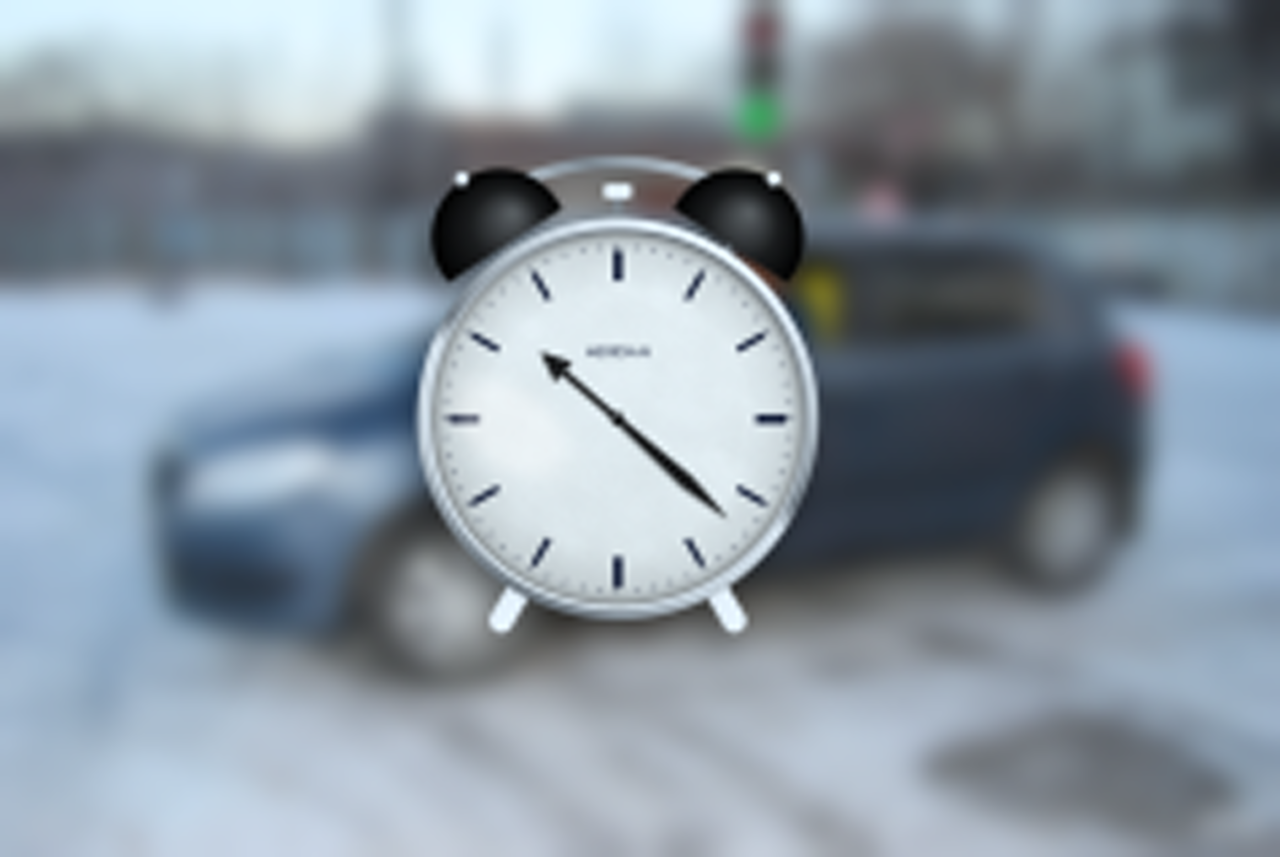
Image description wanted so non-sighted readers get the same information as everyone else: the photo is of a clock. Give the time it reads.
10:22
